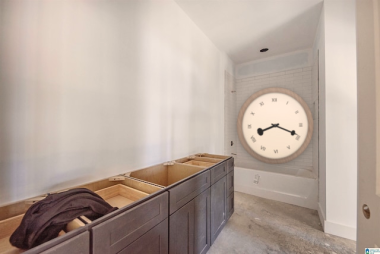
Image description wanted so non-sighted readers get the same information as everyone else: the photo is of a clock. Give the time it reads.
8:19
